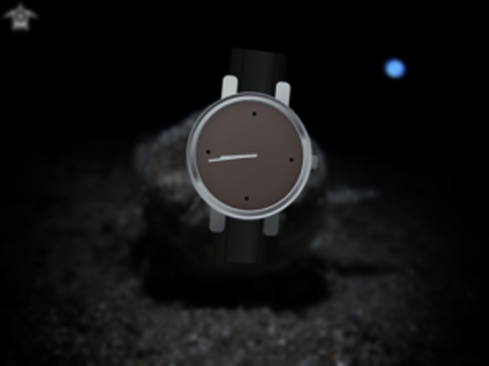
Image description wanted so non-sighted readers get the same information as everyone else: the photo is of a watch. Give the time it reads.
8:43
